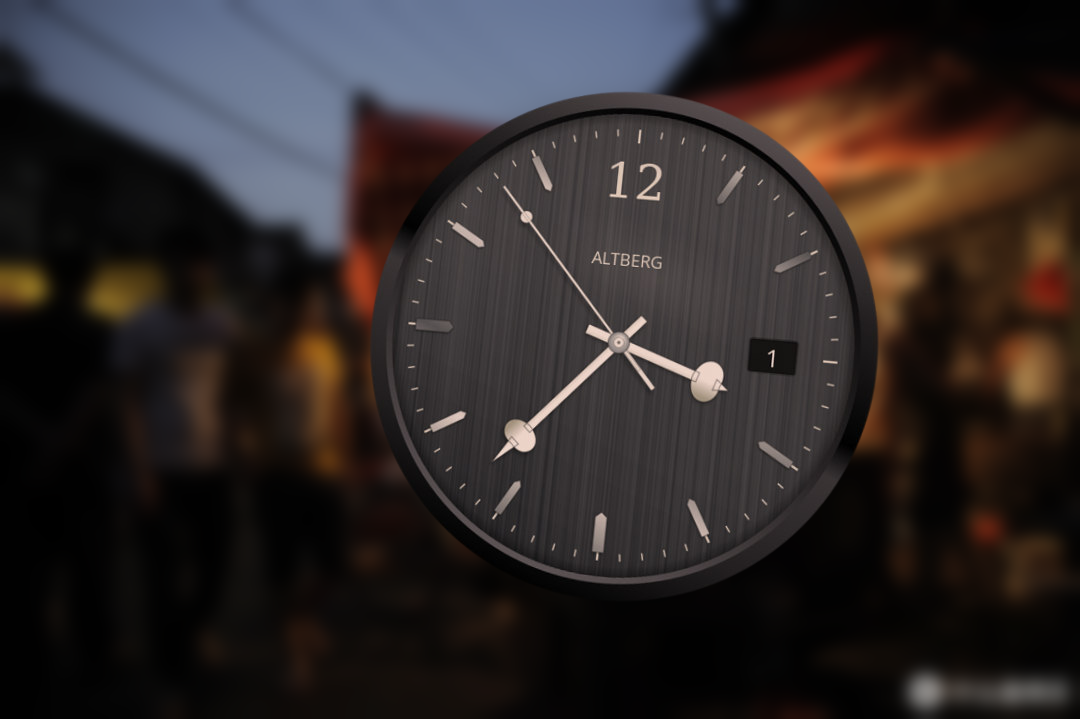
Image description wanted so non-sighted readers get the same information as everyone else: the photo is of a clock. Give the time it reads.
3:36:53
